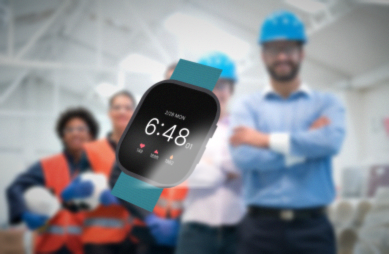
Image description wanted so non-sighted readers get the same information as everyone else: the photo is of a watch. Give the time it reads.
6:48
